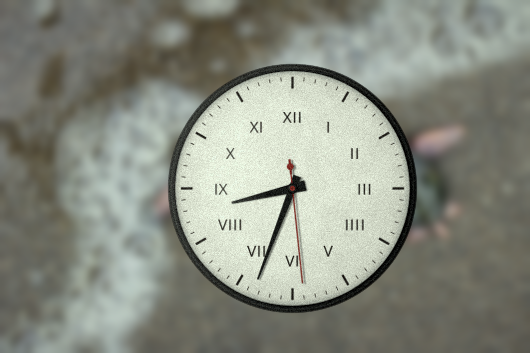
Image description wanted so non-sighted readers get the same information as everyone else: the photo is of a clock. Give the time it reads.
8:33:29
